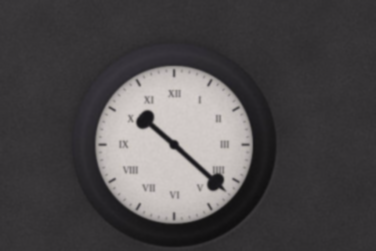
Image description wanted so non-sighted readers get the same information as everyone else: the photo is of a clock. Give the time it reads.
10:22
